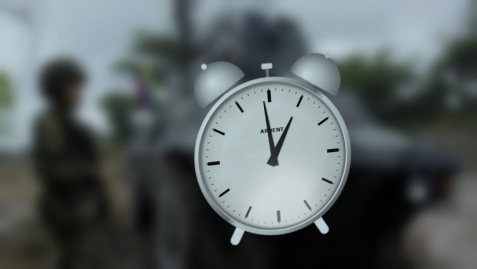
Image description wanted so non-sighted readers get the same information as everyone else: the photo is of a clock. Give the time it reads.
12:59
